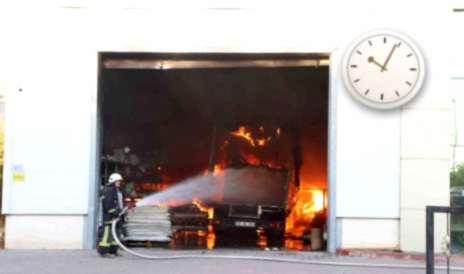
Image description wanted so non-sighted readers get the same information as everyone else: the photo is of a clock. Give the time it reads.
10:04
